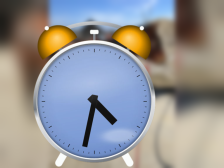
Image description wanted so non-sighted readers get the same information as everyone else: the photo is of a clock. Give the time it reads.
4:32
